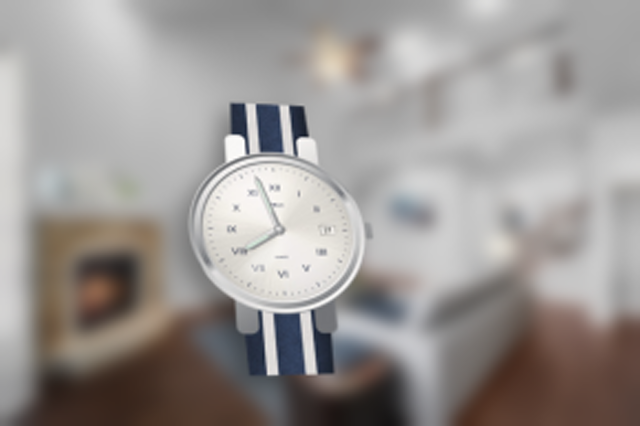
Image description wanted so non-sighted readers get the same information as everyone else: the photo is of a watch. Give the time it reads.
7:57
